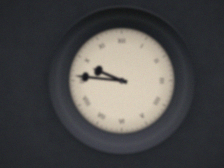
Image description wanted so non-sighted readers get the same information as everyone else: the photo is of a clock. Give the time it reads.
9:46
